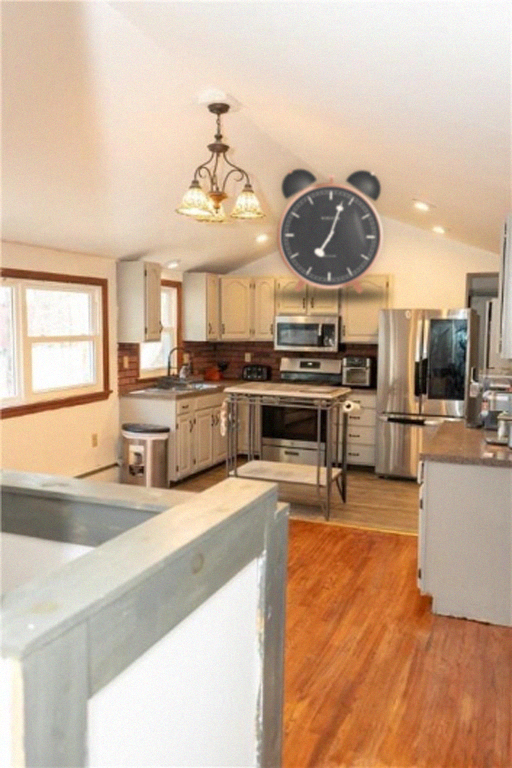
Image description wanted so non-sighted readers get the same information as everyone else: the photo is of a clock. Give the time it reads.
7:03
